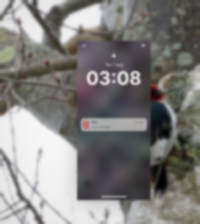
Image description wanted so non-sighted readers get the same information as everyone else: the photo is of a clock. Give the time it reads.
3:08
